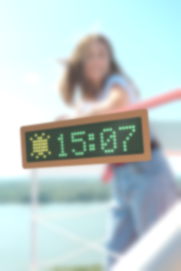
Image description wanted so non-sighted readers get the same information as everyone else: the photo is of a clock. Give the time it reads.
15:07
